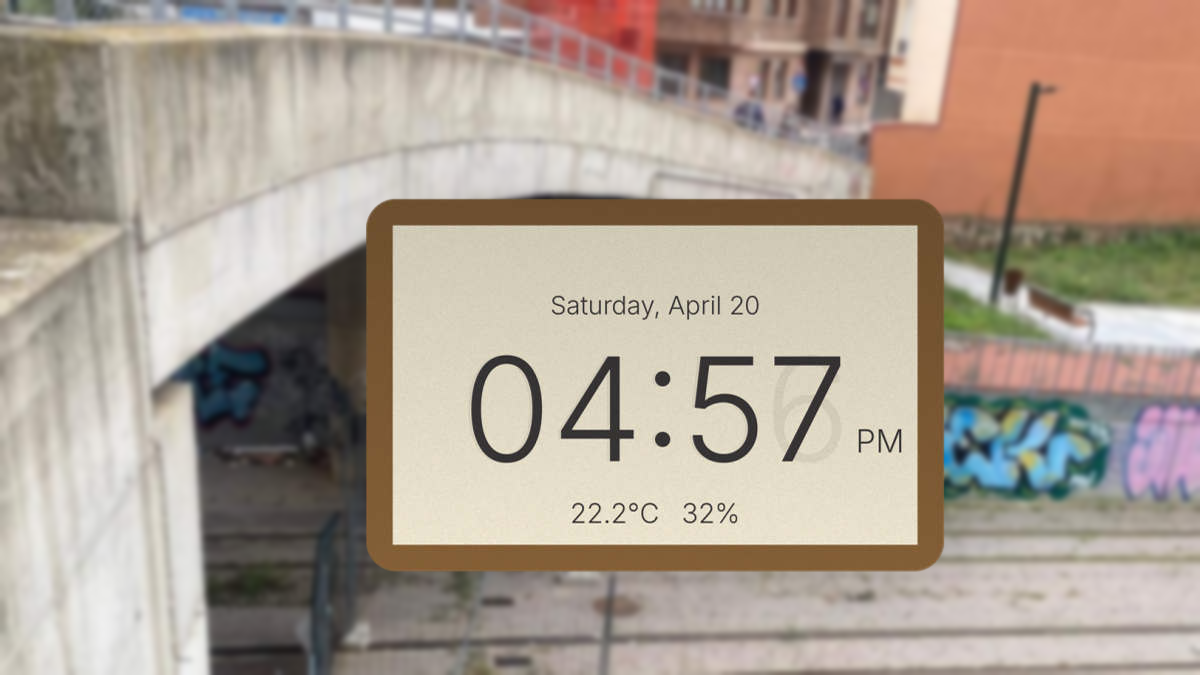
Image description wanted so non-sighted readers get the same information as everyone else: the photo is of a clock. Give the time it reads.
4:57
